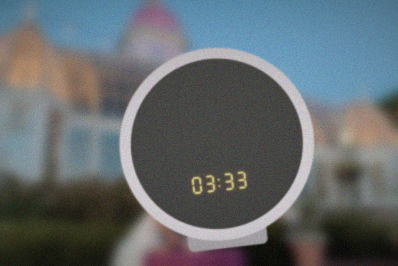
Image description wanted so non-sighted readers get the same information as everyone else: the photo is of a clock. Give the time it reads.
3:33
